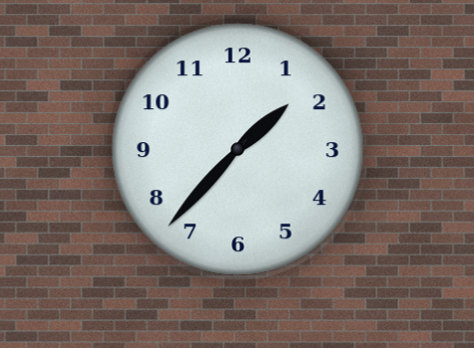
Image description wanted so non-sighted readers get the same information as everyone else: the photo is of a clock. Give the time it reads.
1:37
